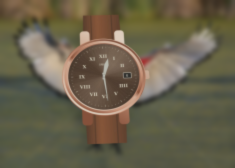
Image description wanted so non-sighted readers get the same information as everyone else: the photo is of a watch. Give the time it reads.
12:29
